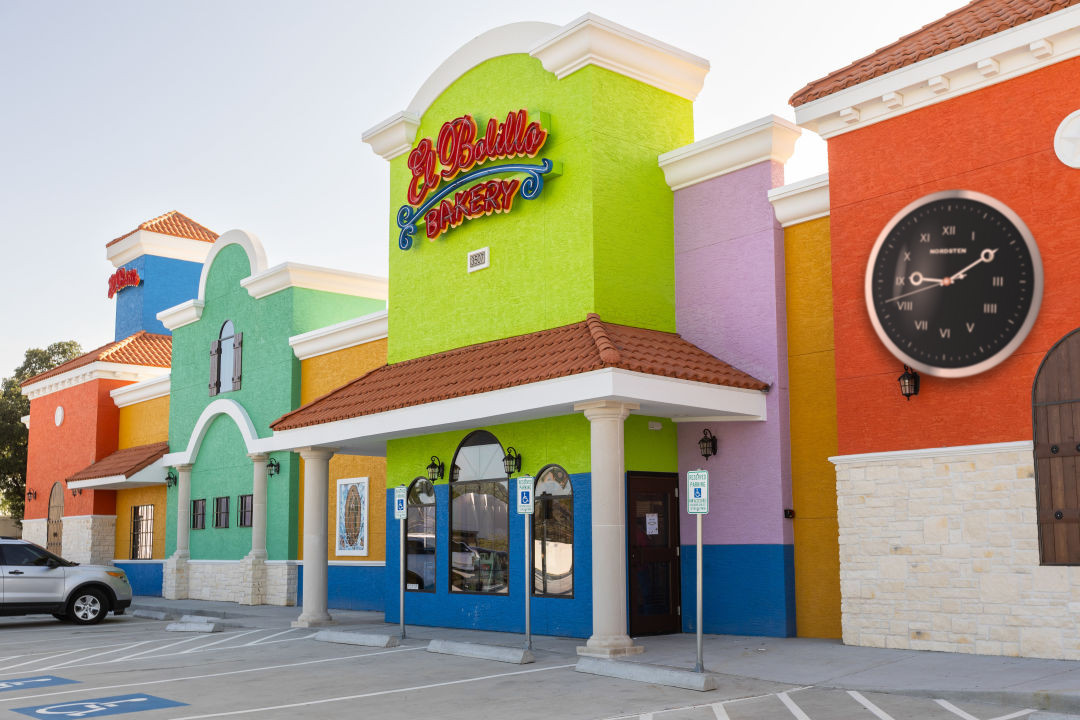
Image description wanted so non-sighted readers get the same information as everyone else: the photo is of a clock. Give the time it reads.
9:09:42
